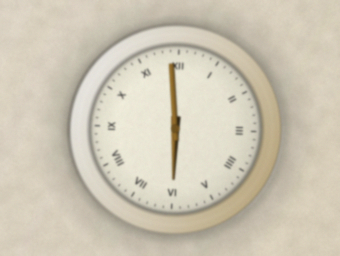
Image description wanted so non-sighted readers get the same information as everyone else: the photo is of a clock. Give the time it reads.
5:59
